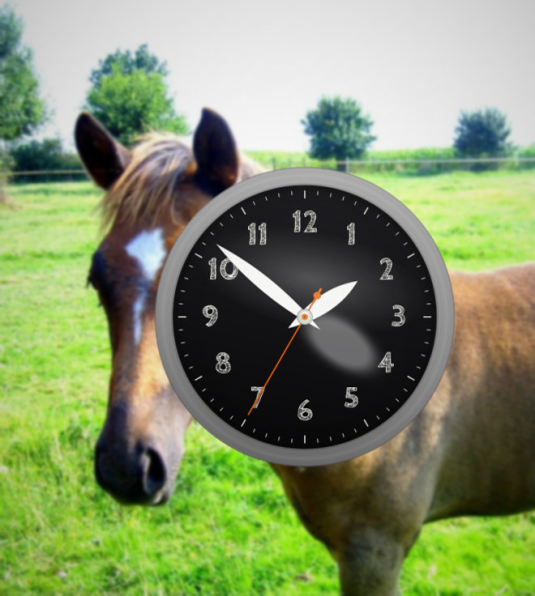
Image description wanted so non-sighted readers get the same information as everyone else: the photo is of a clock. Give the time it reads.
1:51:35
